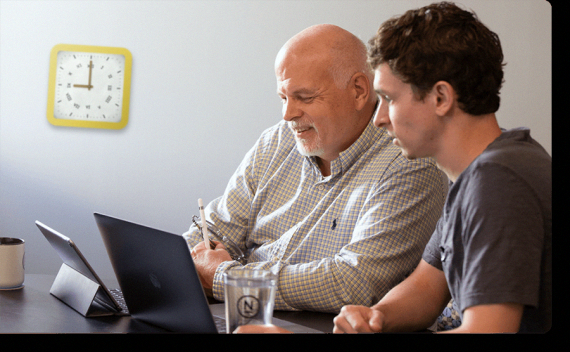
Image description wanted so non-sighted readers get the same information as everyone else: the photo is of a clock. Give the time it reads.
9:00
